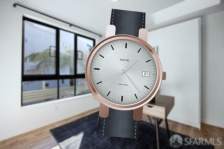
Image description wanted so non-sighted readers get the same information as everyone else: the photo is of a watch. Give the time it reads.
1:23
